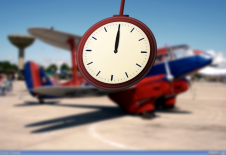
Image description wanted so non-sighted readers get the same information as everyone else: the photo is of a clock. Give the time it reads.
12:00
